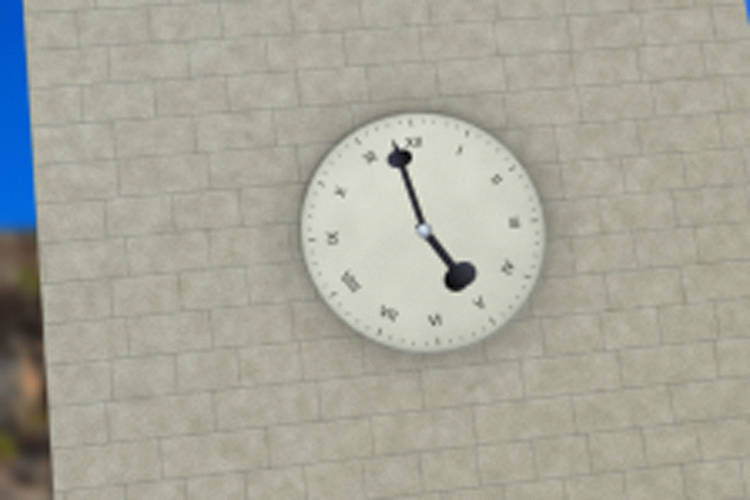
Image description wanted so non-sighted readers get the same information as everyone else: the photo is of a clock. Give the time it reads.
4:58
